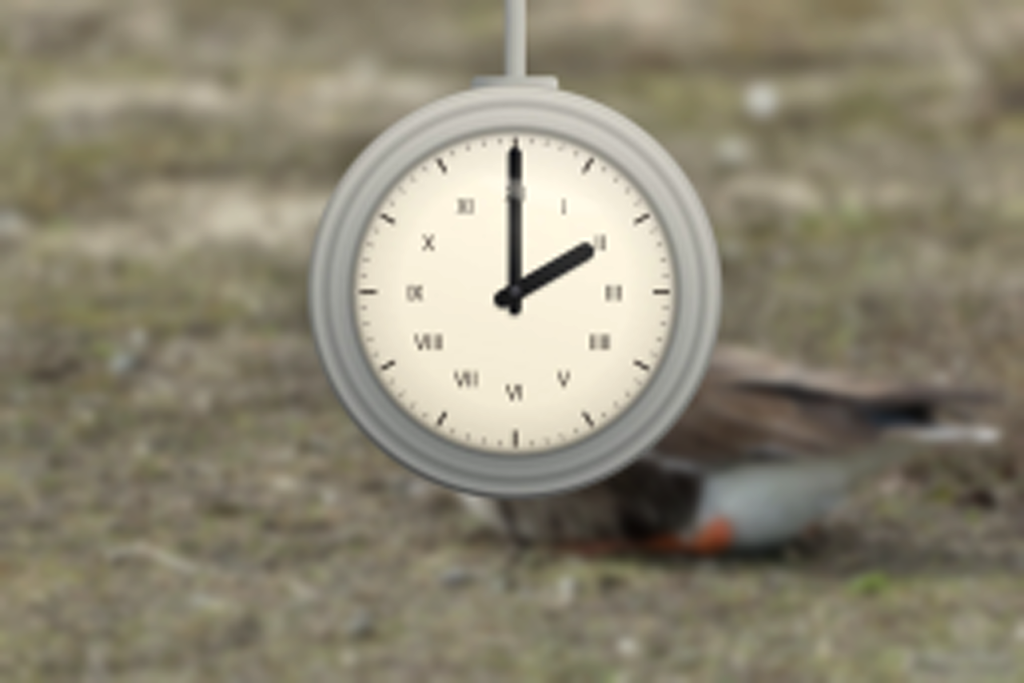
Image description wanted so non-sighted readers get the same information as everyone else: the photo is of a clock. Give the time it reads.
2:00
